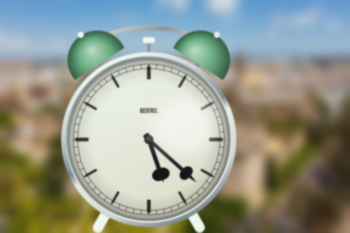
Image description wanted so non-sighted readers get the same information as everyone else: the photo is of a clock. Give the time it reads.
5:22
